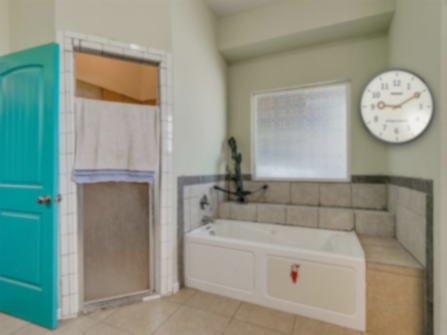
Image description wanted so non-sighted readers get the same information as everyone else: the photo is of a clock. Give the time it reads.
9:10
